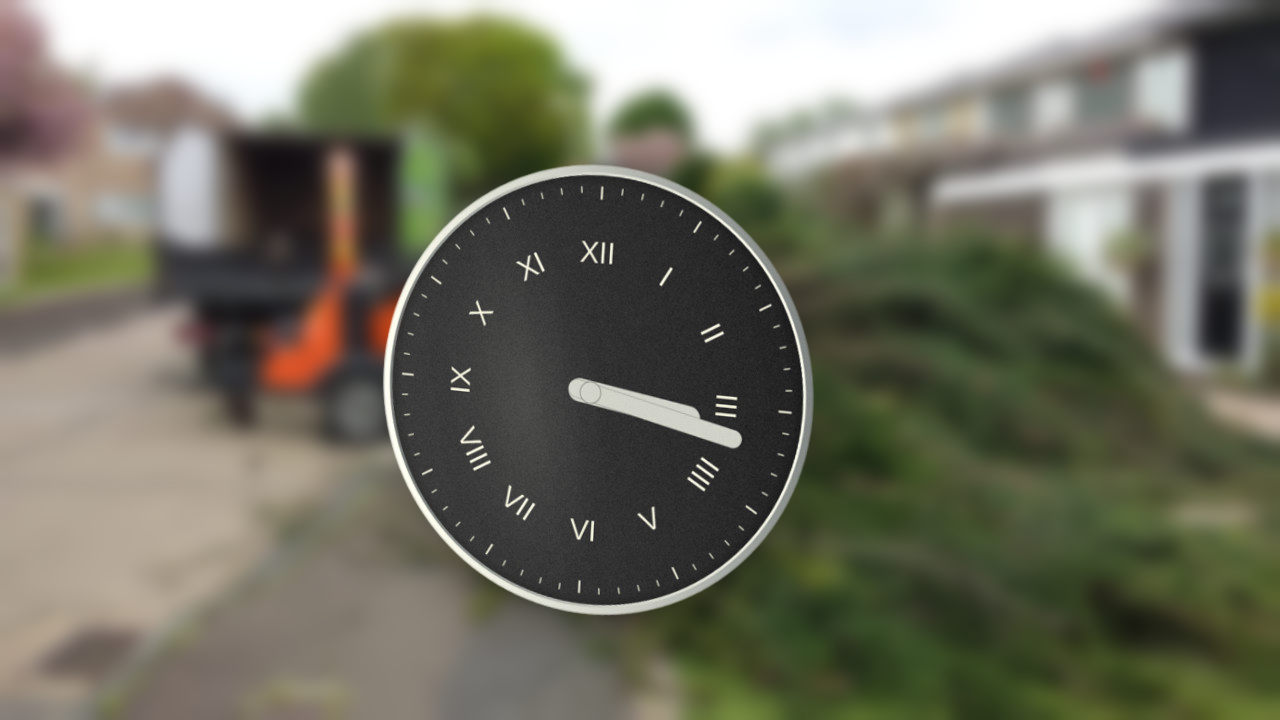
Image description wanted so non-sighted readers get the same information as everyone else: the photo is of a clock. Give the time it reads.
3:17
